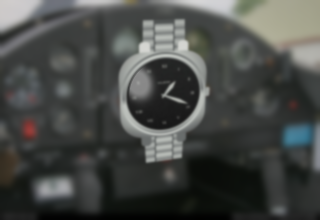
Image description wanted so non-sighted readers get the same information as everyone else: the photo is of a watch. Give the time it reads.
1:19
